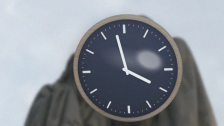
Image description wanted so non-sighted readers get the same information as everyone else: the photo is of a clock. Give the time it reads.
3:58
